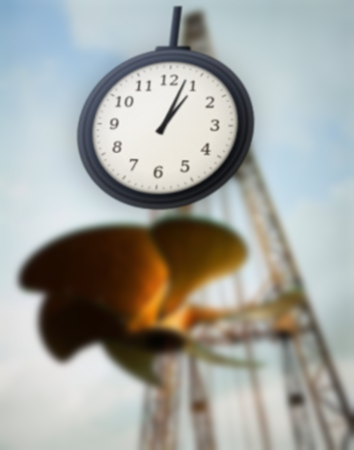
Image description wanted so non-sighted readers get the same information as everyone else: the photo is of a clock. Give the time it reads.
1:03
